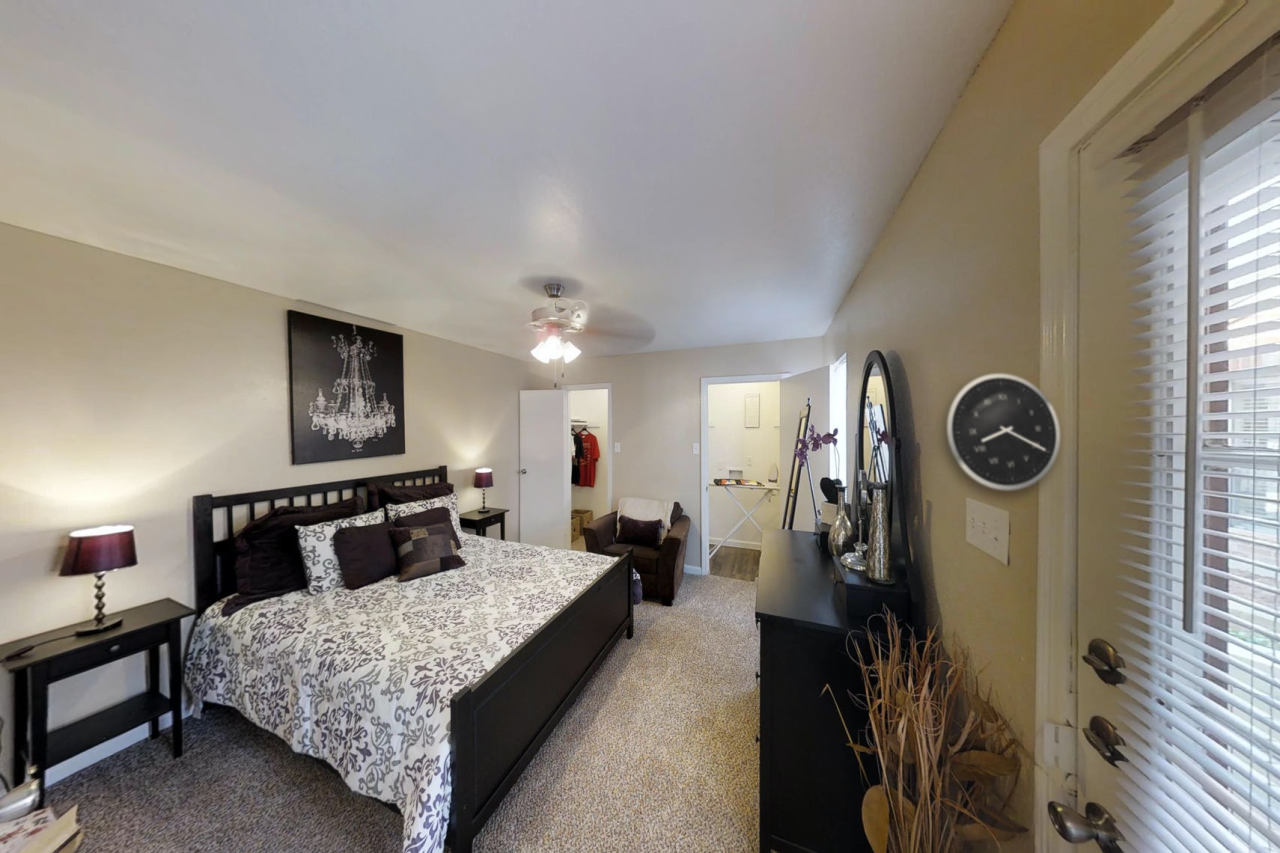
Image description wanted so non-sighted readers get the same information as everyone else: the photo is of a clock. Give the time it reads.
8:20
